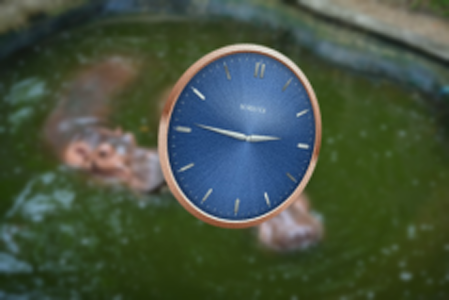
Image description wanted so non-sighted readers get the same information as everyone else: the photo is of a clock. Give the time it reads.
2:46
